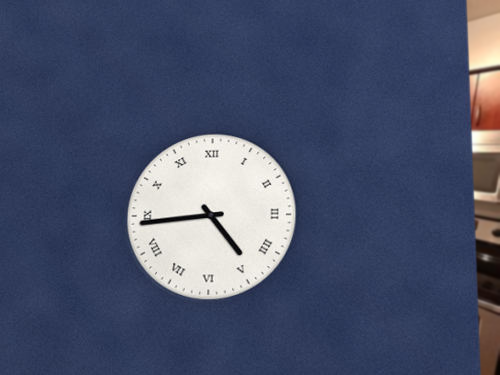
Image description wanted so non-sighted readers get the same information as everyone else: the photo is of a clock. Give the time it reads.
4:44
